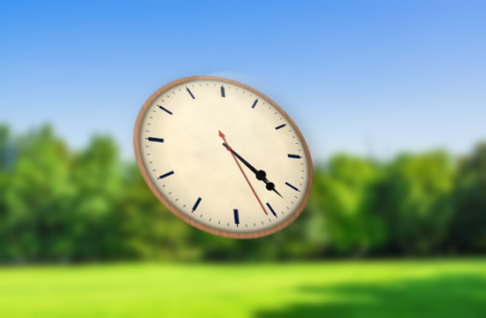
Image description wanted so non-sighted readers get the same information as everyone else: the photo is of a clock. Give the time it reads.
4:22:26
